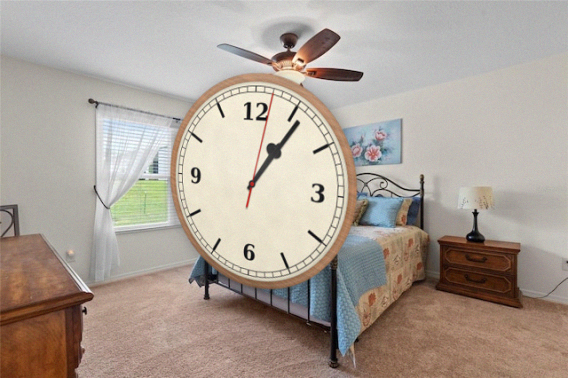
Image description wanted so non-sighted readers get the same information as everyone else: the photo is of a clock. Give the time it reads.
1:06:02
